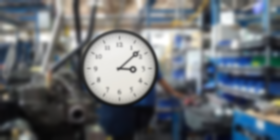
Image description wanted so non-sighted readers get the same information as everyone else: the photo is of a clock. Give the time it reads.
3:08
